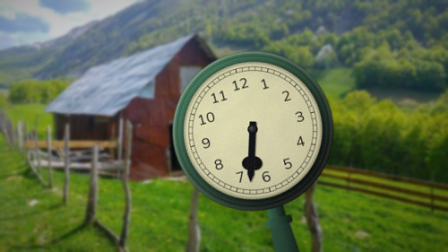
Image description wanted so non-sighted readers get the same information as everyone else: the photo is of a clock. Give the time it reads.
6:33
